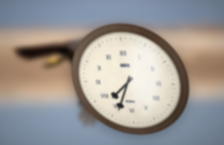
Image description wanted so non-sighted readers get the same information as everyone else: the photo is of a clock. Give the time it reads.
7:34
